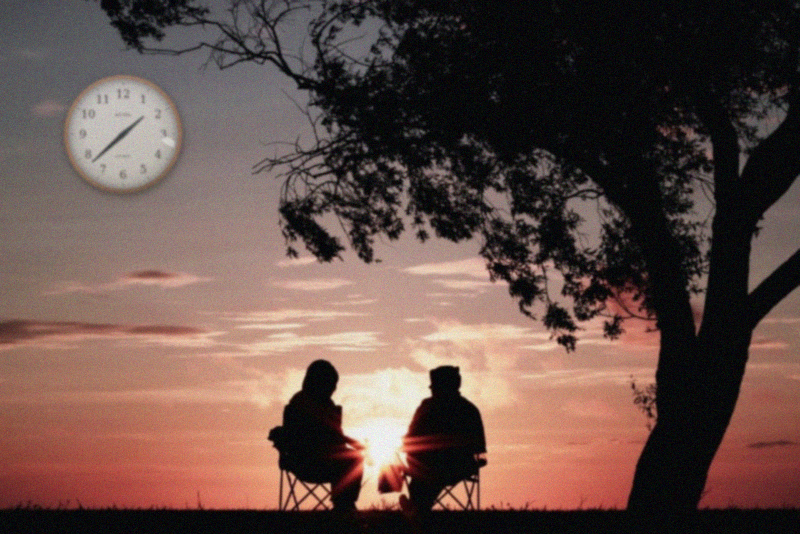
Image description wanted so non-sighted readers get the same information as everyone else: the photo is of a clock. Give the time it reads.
1:38
